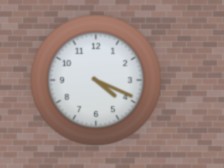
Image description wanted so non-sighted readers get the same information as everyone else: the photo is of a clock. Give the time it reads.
4:19
